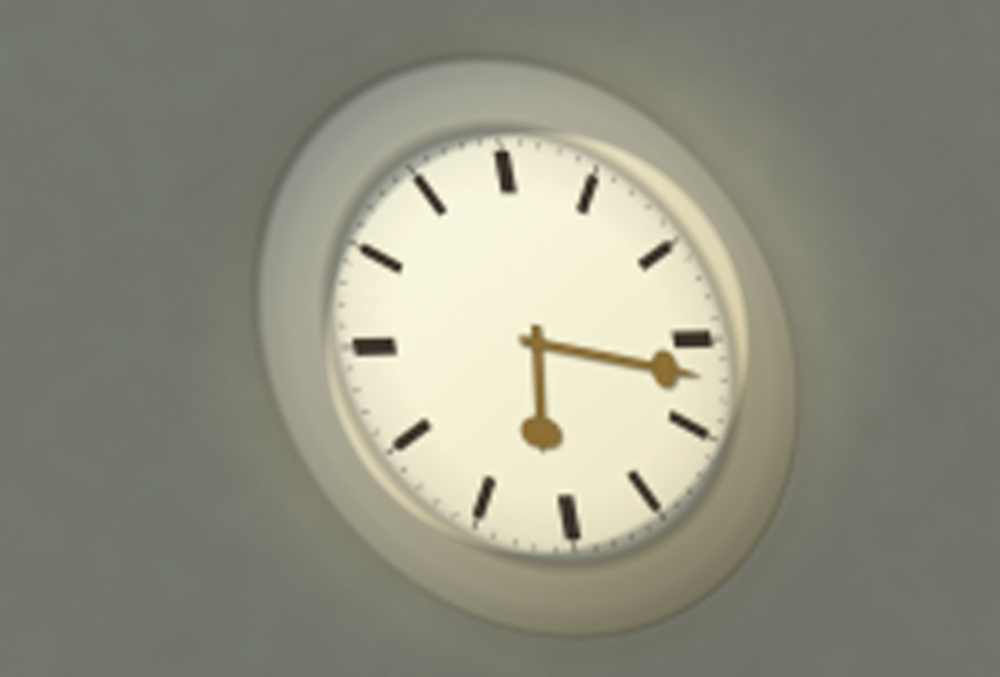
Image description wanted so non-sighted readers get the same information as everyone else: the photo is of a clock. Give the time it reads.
6:17
